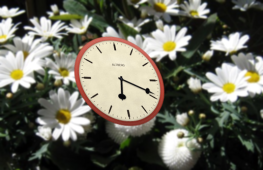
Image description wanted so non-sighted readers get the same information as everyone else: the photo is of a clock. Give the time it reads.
6:19
